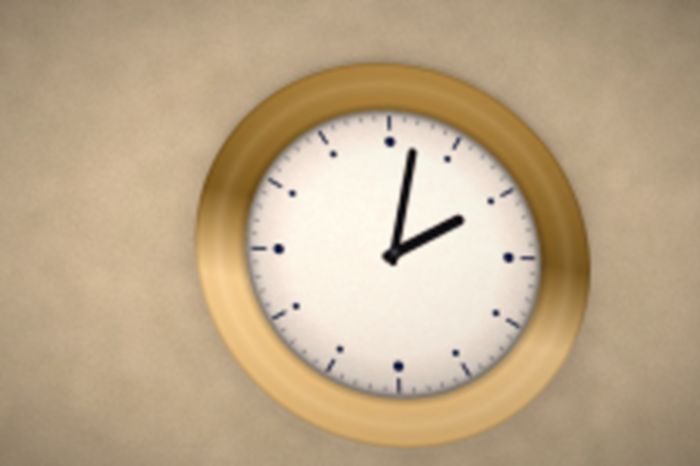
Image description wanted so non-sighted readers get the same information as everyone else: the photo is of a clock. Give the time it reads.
2:02
